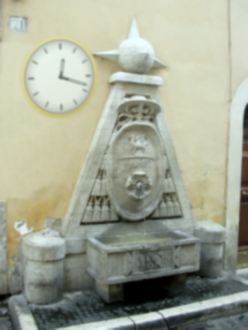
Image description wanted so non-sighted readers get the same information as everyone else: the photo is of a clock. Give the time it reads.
12:18
